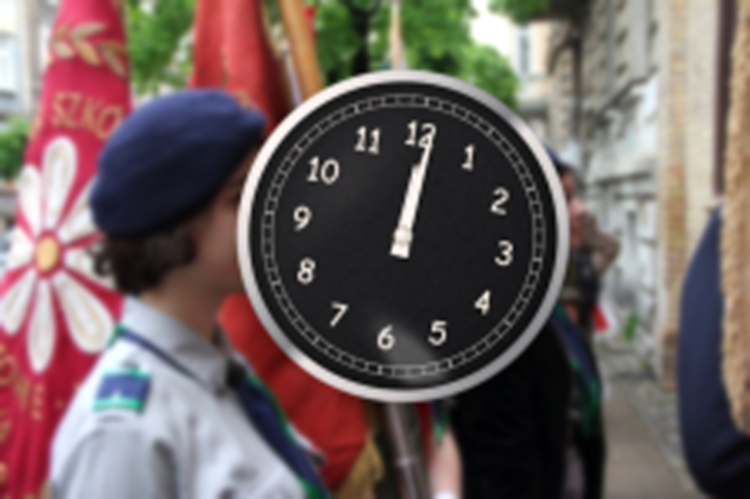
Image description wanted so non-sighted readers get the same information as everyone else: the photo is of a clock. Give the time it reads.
12:01
